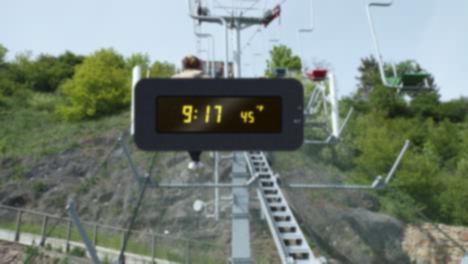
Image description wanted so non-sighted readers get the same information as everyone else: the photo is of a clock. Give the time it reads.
9:17
